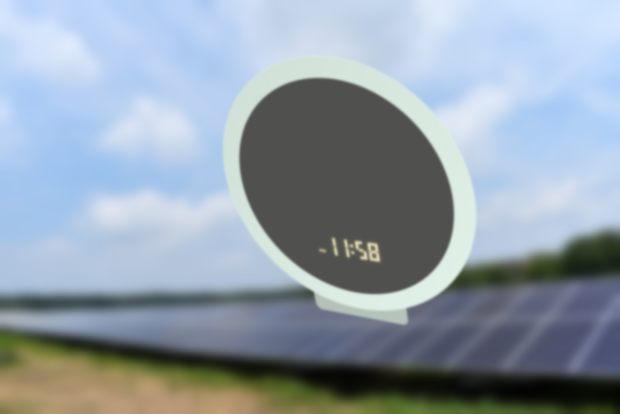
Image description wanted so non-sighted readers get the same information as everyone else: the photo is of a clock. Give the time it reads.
11:58
